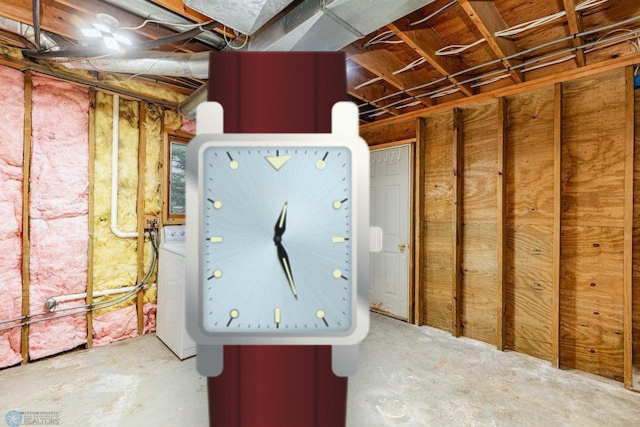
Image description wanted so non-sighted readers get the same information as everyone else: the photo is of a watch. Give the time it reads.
12:27
